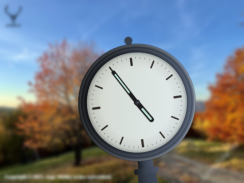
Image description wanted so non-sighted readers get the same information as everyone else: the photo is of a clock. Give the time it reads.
4:55
